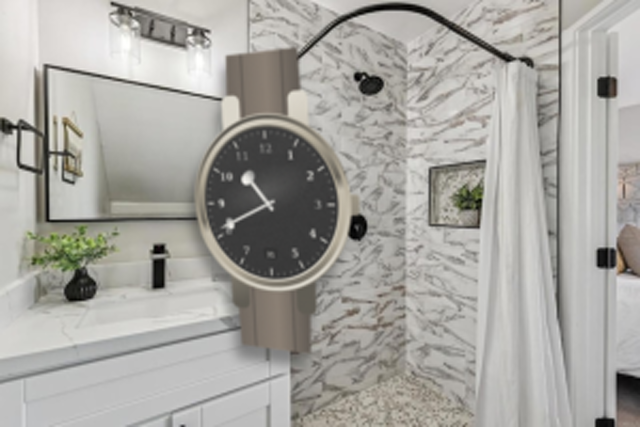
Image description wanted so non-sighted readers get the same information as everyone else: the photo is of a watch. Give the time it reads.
10:41
